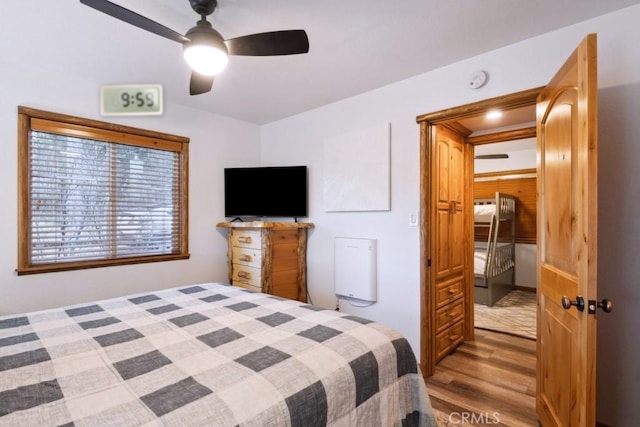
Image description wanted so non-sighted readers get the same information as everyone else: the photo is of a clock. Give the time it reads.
9:59
